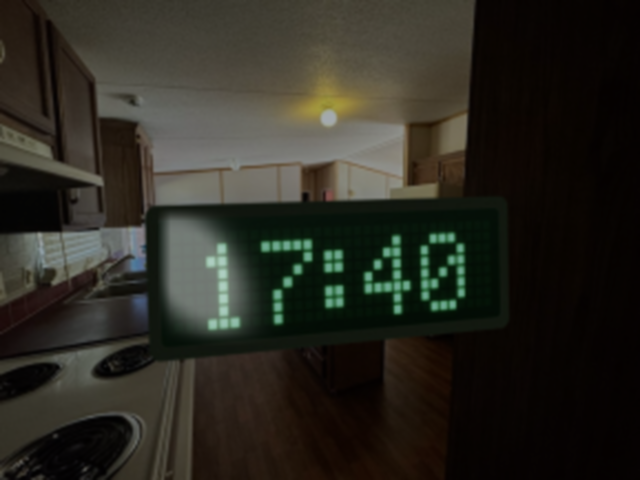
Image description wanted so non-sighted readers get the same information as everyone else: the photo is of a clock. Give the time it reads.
17:40
